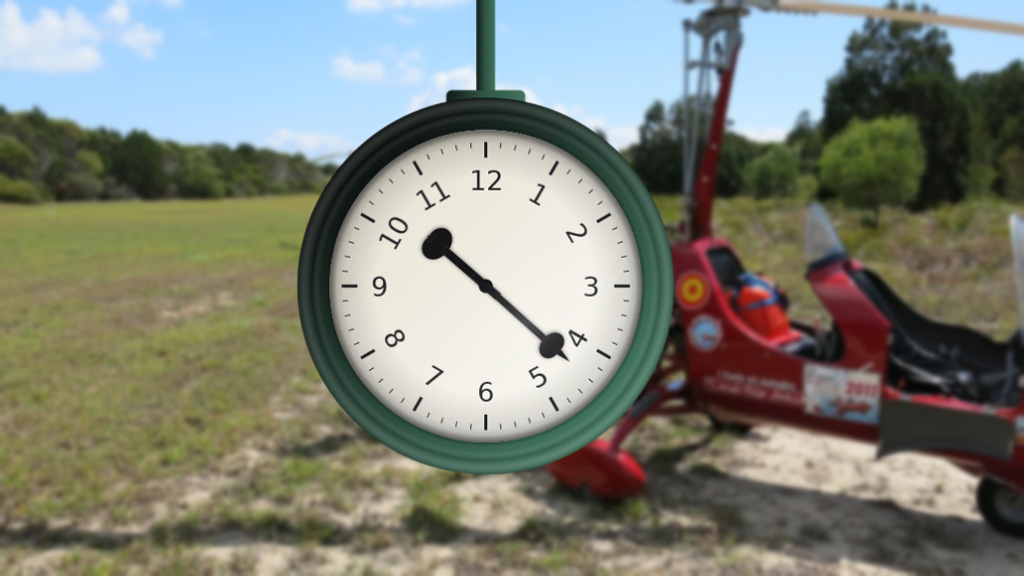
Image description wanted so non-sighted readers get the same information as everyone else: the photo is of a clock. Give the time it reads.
10:22
